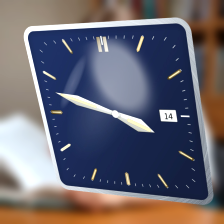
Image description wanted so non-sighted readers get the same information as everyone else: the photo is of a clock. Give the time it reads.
3:48
